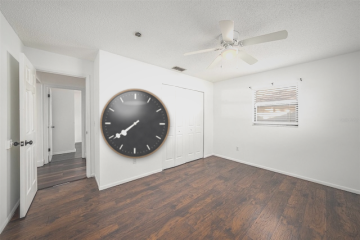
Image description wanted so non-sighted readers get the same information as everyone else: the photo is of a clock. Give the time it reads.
7:39
